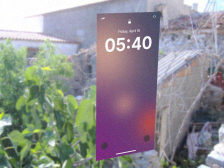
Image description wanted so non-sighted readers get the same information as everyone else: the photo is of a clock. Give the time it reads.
5:40
